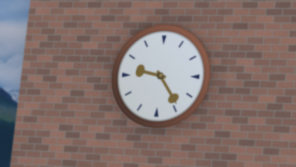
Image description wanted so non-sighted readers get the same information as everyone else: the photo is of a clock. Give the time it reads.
9:24
